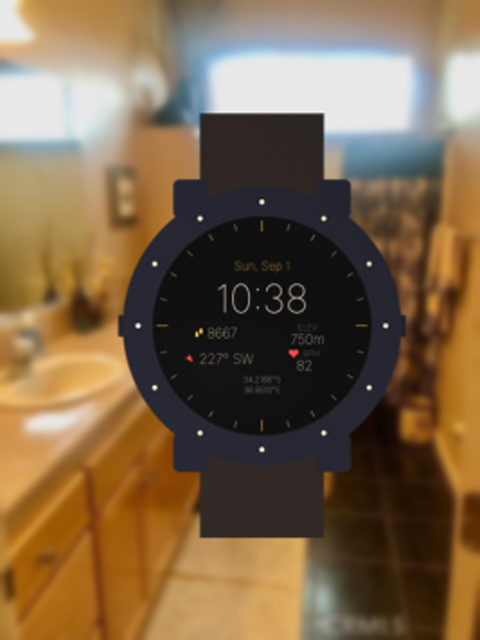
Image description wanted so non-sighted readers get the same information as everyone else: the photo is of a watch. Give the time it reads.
10:38
